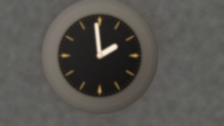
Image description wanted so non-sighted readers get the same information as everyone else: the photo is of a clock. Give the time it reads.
1:59
